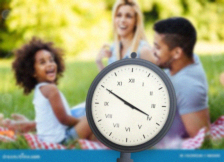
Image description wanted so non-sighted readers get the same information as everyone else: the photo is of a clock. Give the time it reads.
3:50
